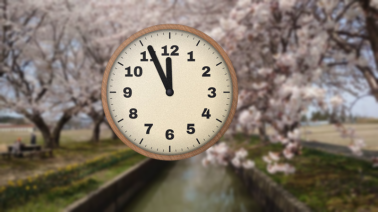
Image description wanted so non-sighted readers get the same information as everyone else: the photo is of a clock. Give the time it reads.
11:56
